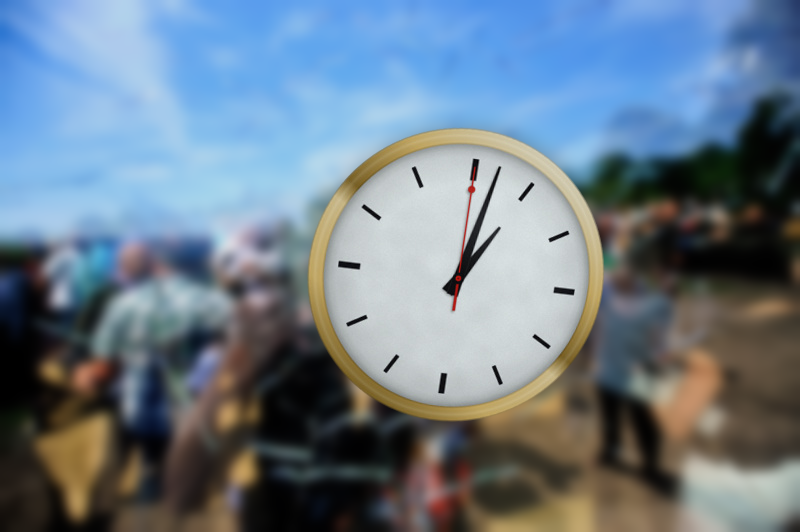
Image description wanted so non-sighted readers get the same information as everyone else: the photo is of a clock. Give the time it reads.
1:02:00
